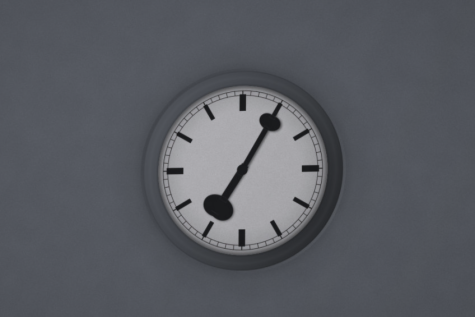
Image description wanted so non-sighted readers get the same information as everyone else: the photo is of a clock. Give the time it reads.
7:05
